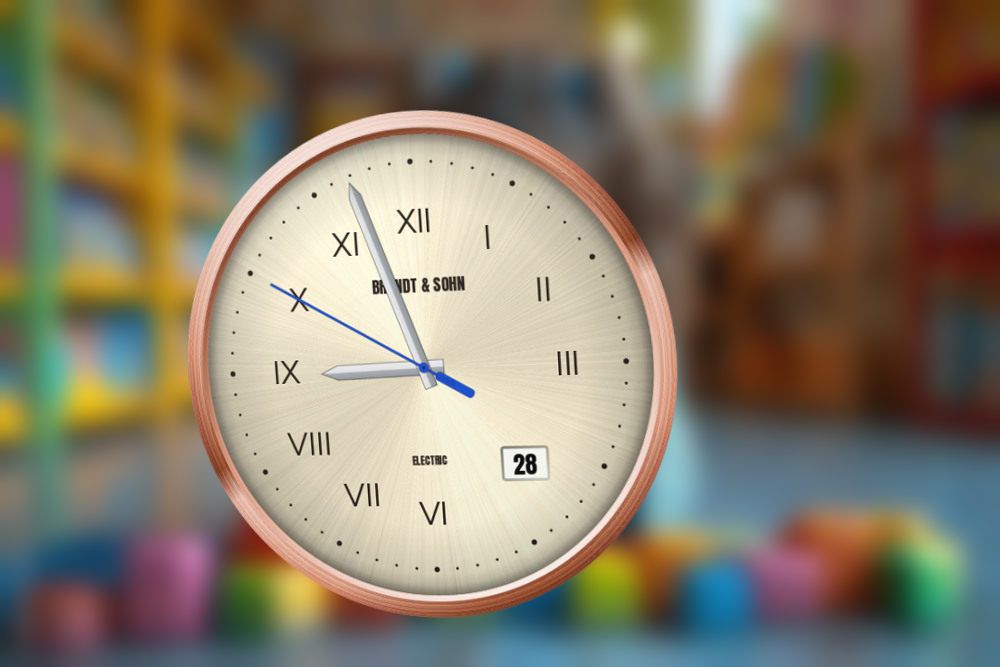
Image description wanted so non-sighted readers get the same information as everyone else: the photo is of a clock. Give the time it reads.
8:56:50
